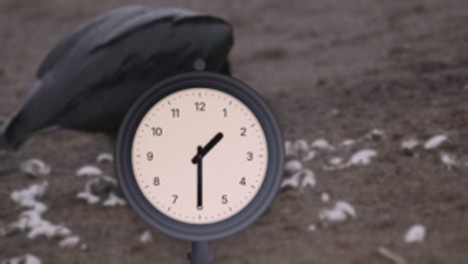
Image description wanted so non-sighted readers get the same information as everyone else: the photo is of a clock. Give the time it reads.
1:30
